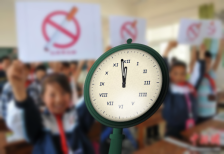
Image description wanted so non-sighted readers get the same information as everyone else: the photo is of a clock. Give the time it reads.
11:58
